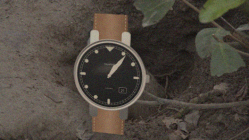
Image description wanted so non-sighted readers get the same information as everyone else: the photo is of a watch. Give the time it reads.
1:06
